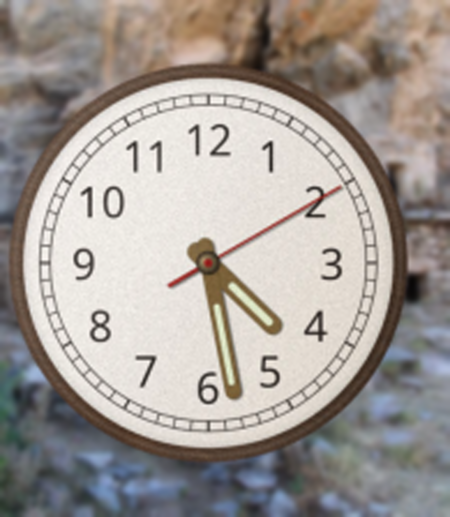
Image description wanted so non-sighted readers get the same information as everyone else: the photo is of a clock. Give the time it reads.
4:28:10
